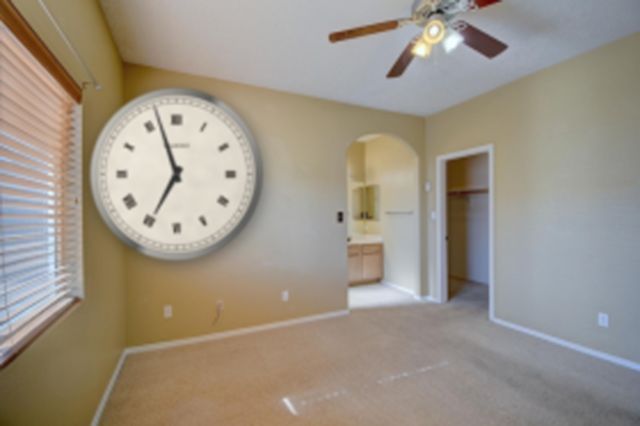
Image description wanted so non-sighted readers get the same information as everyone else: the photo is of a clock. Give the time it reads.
6:57
